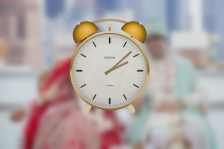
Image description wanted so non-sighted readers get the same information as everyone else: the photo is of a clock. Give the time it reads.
2:08
